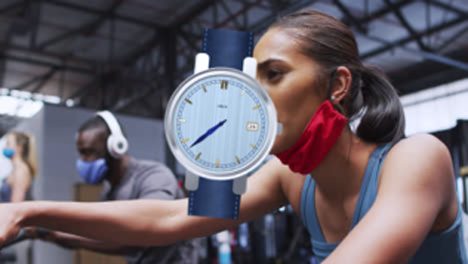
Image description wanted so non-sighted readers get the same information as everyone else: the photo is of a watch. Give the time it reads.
7:38
